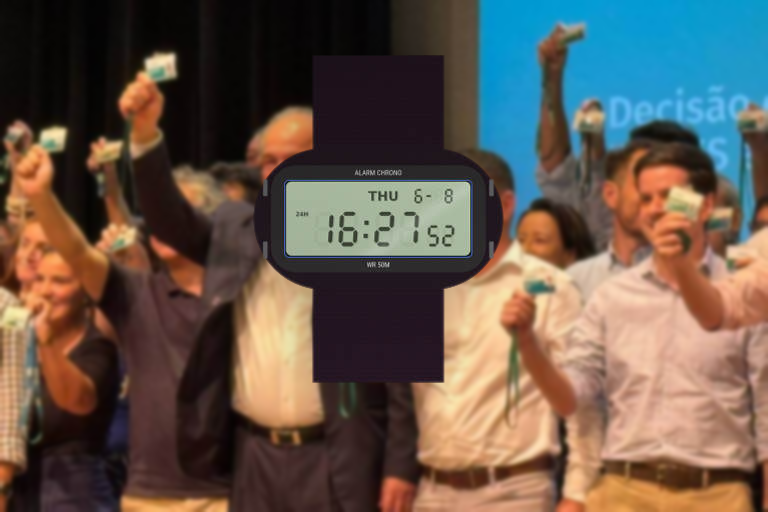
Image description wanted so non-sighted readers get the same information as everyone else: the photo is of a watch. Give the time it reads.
16:27:52
